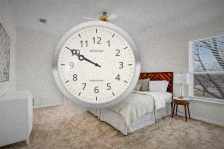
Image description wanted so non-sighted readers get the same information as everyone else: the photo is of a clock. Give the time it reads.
9:50
